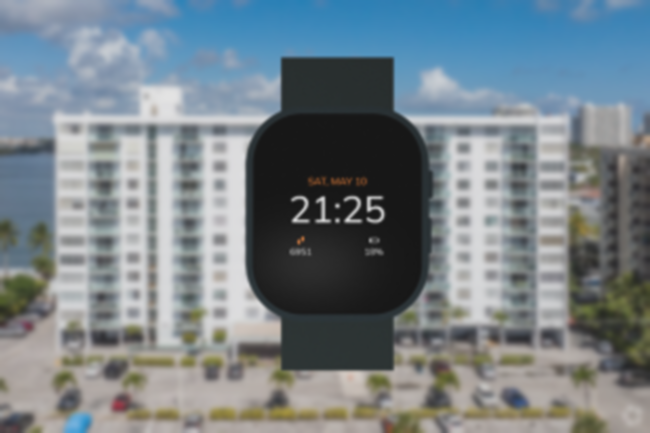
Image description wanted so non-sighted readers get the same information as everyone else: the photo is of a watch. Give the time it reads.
21:25
